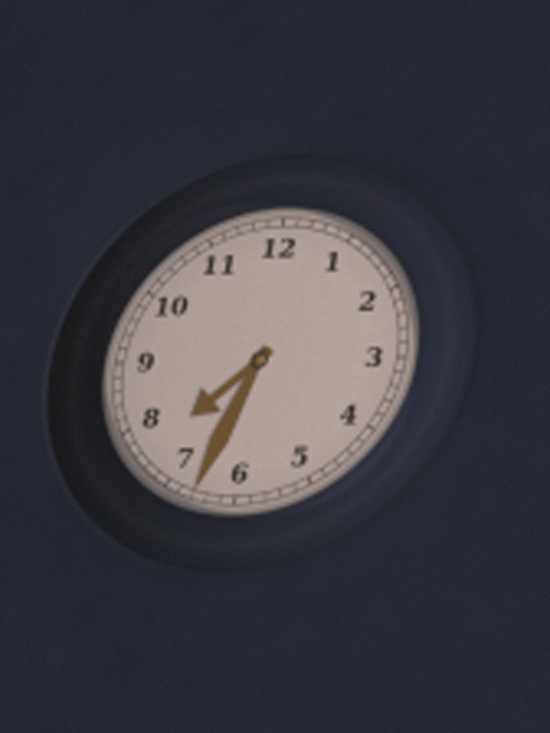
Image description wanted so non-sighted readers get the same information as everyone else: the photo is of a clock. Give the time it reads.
7:33
